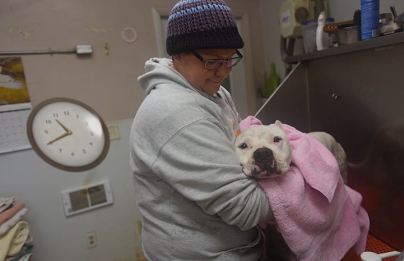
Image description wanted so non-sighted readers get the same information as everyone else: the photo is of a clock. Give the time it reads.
10:40
